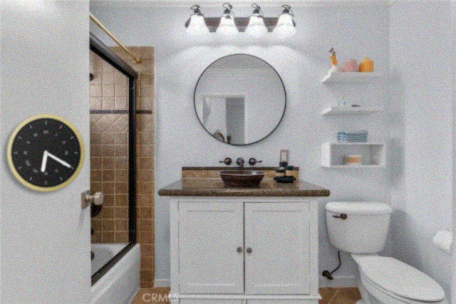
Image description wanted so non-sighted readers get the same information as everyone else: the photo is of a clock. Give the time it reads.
6:20
